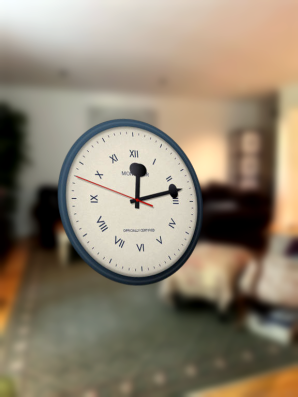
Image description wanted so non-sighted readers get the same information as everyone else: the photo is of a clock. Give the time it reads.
12:12:48
